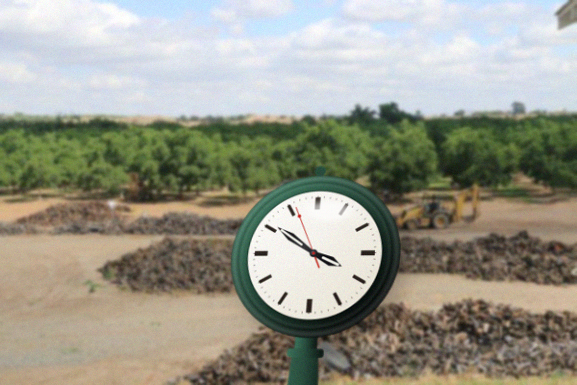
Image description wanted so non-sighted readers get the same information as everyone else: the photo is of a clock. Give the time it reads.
3:50:56
